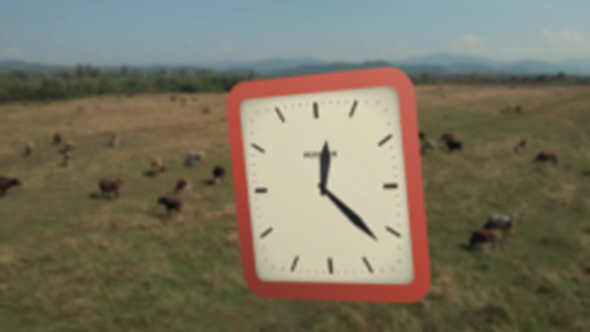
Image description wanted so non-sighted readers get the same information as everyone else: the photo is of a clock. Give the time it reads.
12:22
